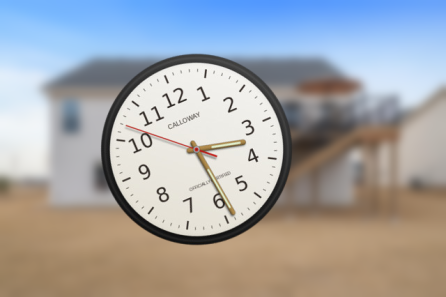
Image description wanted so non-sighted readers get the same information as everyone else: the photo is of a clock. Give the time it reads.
3:28:52
